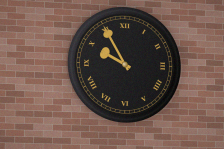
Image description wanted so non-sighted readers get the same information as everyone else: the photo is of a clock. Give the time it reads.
9:55
